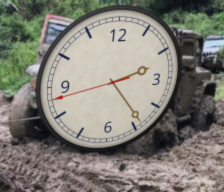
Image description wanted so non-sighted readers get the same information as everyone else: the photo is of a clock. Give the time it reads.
2:23:43
